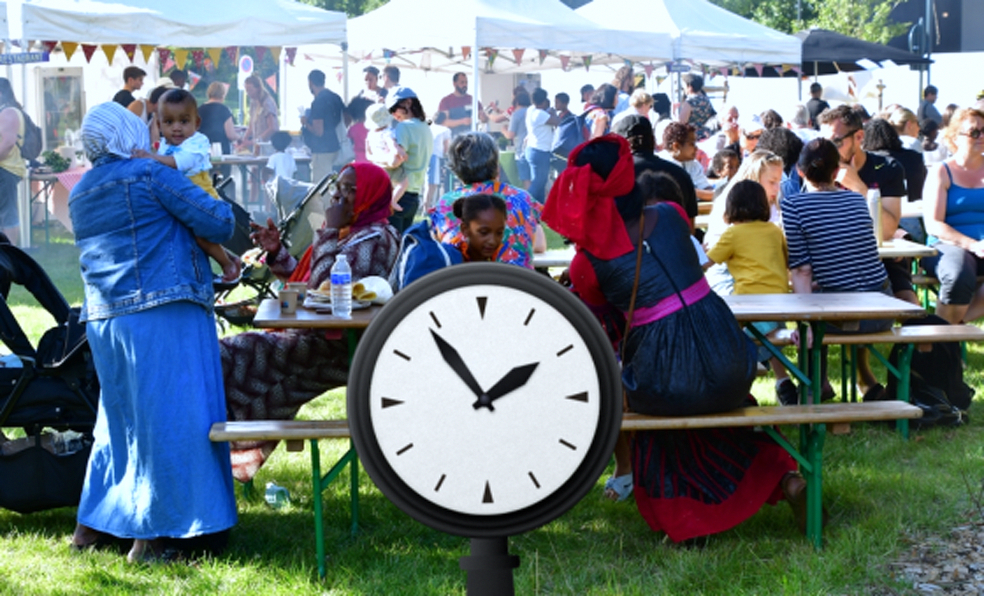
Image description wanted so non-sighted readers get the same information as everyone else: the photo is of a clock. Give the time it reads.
1:54
